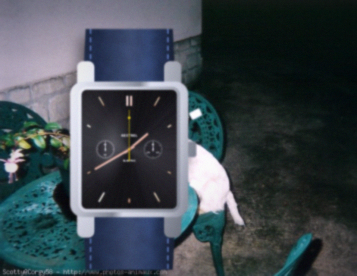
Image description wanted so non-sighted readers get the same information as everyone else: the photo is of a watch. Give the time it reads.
1:40
